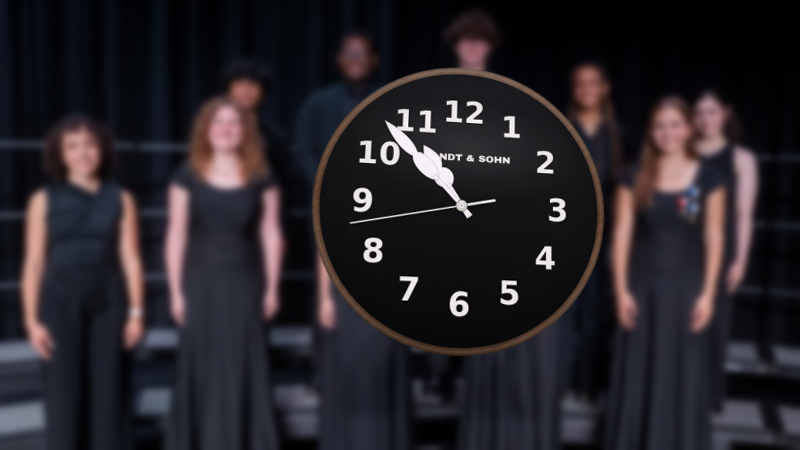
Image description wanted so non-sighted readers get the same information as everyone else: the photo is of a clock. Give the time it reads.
10:52:43
